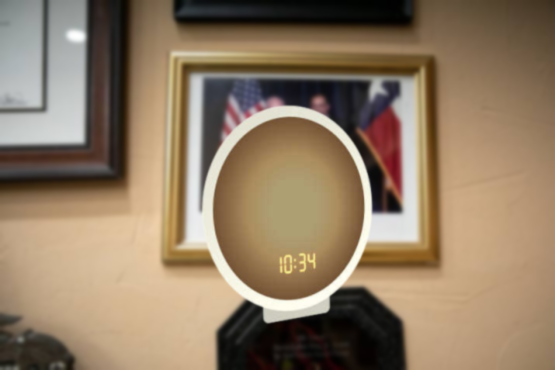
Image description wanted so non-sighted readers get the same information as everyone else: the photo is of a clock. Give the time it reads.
10:34
